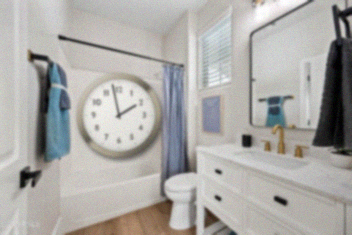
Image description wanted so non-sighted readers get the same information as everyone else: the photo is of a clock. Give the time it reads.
1:58
